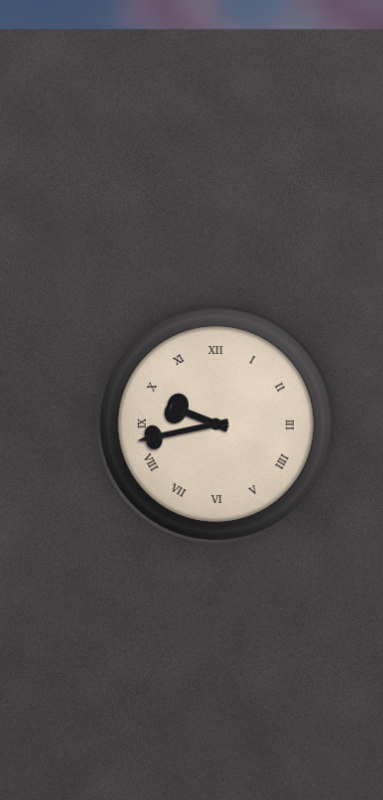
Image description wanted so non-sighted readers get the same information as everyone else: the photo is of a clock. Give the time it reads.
9:43
